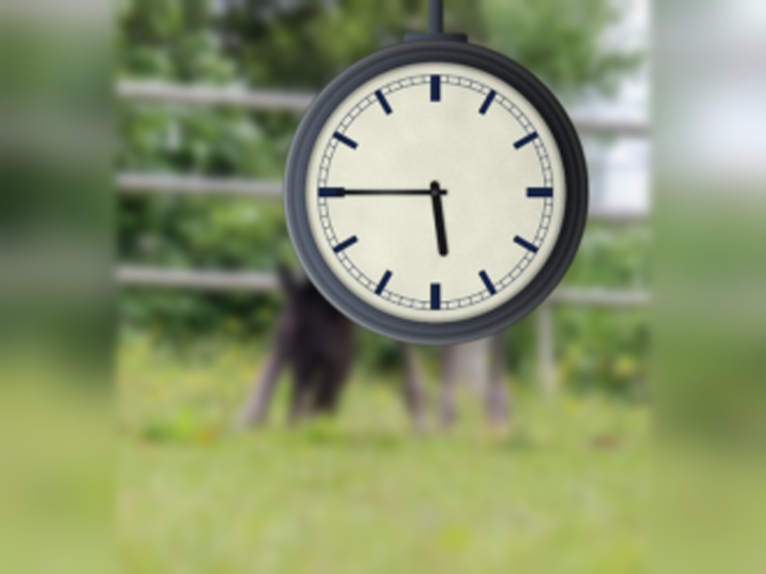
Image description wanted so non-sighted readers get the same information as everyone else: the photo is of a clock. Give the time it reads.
5:45
